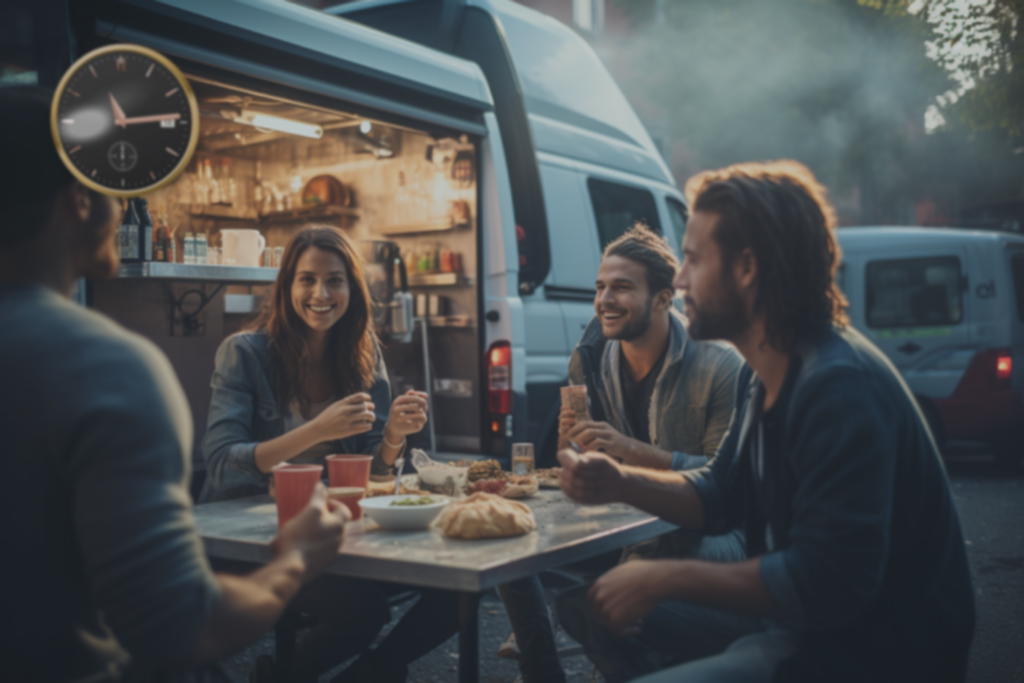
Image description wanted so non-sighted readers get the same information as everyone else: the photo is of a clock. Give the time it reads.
11:14
